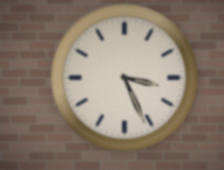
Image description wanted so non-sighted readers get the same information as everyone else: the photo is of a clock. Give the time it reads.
3:26
